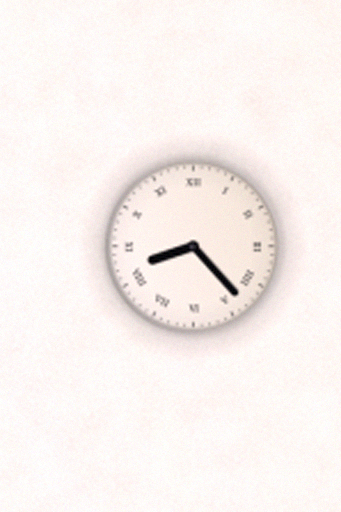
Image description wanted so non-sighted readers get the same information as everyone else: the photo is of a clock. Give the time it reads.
8:23
